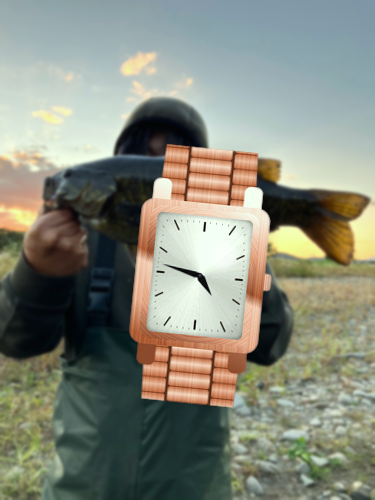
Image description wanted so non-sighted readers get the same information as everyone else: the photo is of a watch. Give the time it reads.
4:47
